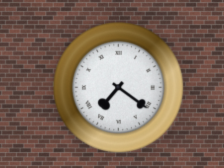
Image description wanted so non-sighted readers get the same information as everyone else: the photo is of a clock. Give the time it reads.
7:21
